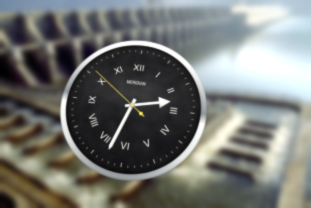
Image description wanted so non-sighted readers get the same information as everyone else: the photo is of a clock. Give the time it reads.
2:32:51
